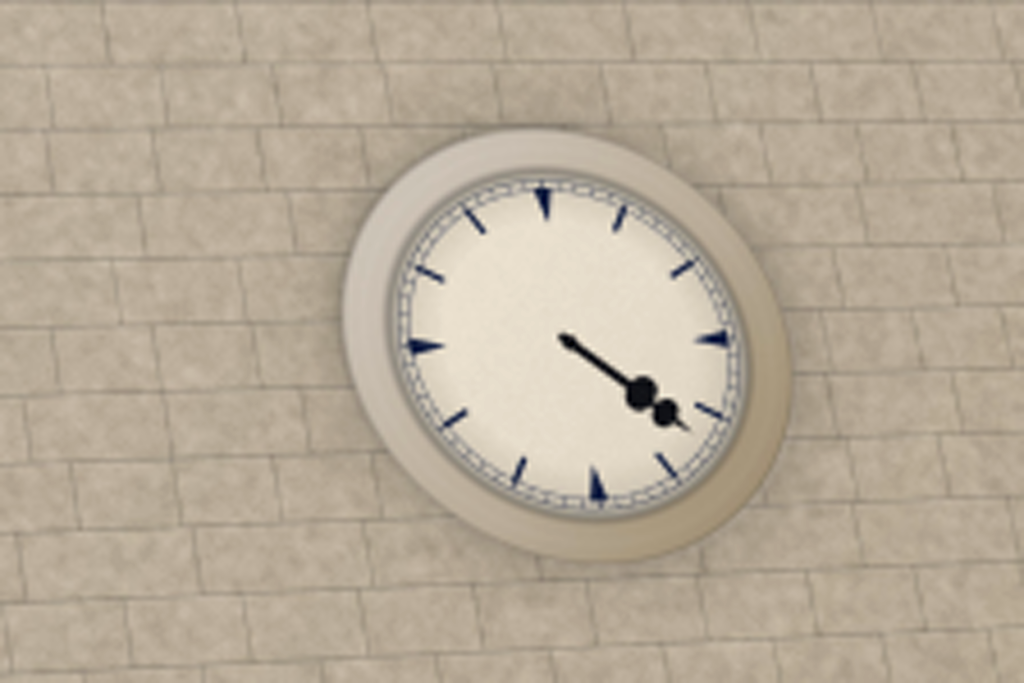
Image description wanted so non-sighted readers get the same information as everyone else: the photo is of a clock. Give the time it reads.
4:22
